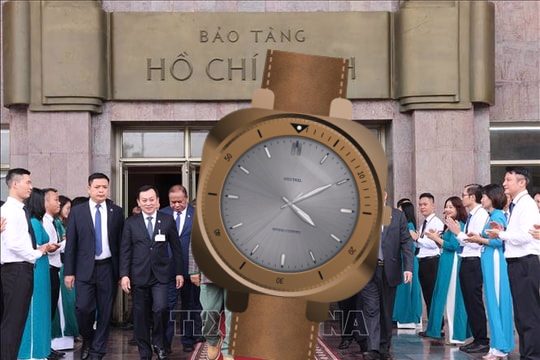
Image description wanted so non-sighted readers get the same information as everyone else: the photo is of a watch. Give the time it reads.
4:09:37
